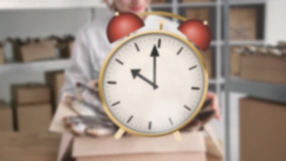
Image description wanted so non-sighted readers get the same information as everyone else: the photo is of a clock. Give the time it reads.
9:59
